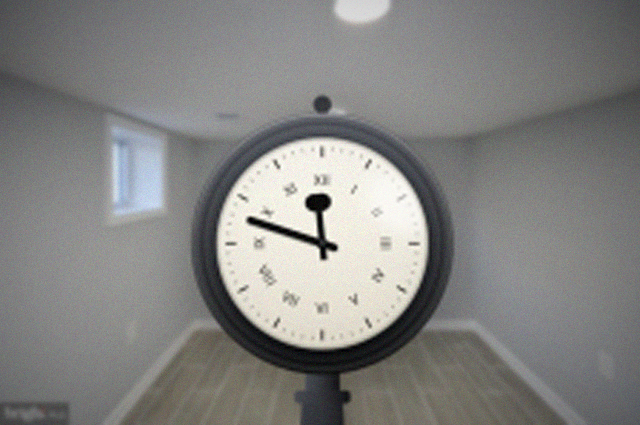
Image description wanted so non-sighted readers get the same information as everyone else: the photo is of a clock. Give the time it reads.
11:48
